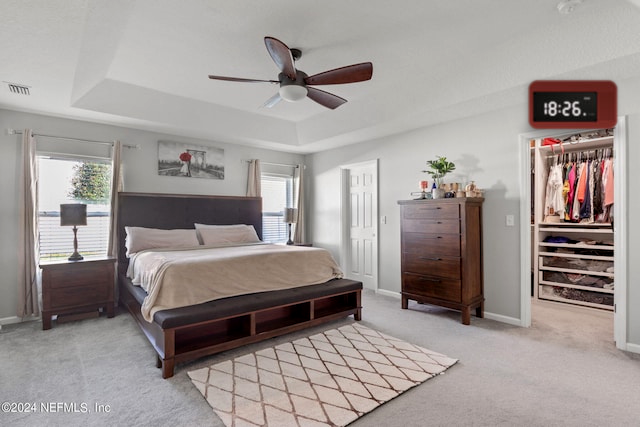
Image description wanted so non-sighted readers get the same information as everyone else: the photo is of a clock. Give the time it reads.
18:26
